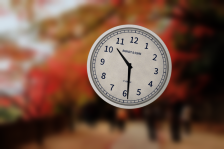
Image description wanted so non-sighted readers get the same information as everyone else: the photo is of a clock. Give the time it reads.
10:29
